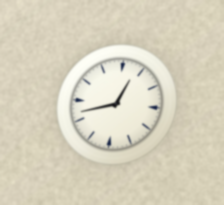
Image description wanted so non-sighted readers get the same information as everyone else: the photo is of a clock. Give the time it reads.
12:42
